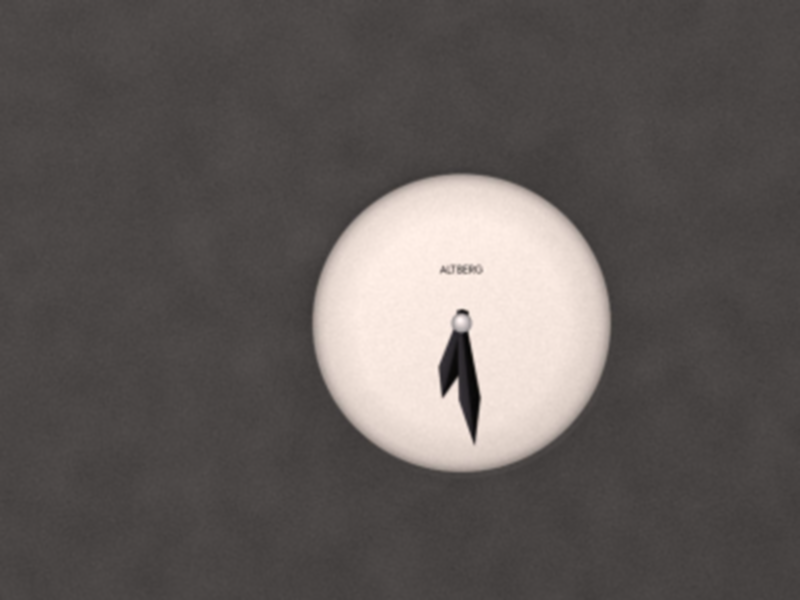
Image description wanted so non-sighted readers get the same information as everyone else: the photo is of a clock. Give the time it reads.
6:29
